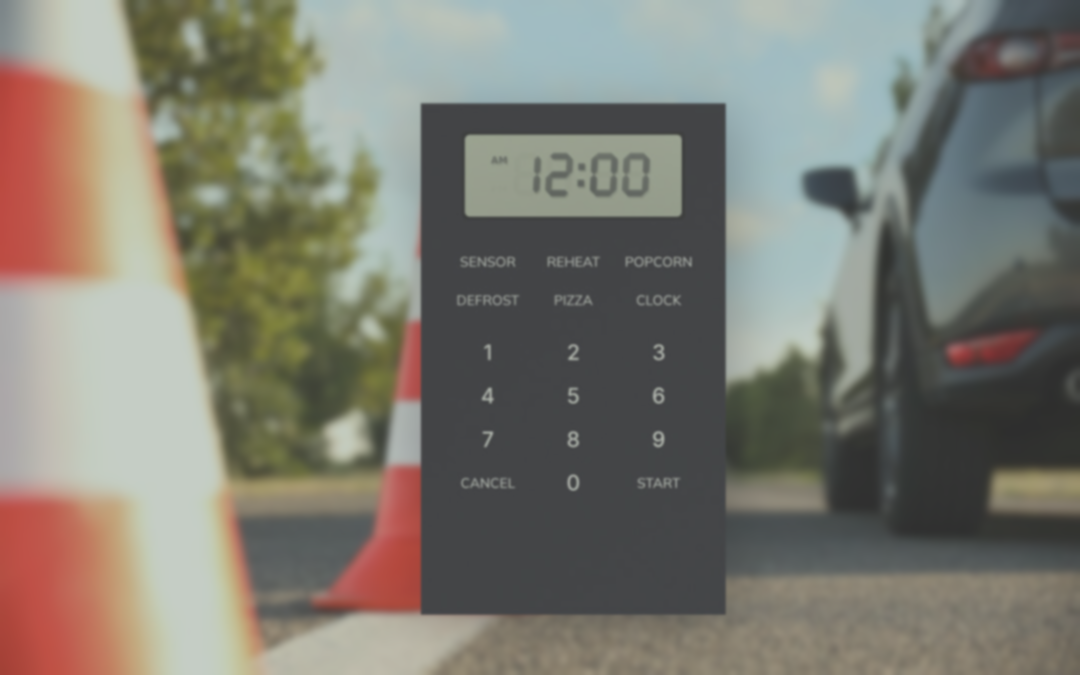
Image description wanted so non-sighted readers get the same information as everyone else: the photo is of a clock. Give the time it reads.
12:00
